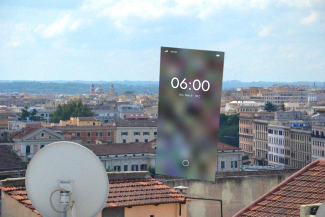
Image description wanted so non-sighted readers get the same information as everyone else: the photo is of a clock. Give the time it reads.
6:00
